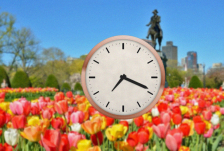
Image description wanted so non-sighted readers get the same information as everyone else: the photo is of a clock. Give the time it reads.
7:19
